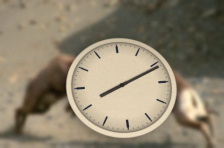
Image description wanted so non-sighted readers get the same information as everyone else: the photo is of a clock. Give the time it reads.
8:11
